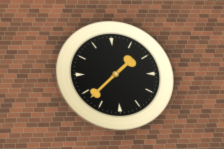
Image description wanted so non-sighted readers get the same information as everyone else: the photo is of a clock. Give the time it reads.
1:38
